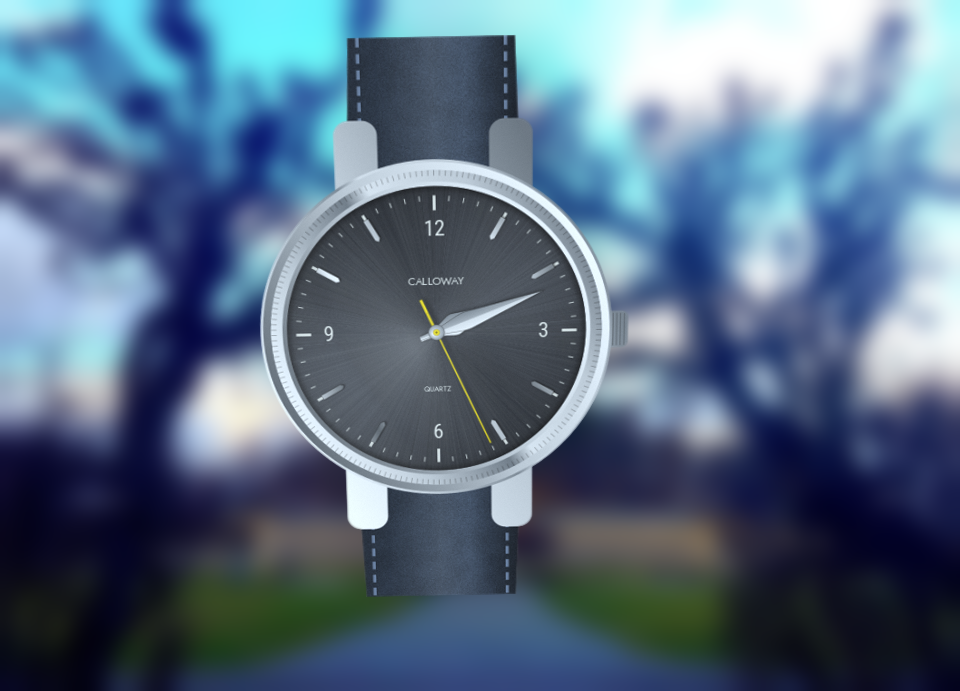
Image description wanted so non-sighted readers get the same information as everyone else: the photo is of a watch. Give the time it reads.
2:11:26
